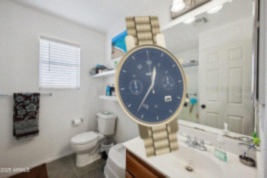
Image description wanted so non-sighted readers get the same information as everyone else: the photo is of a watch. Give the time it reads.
12:37
